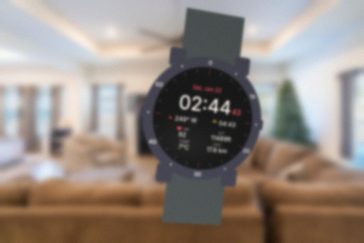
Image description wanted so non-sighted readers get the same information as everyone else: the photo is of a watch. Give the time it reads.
2:44
